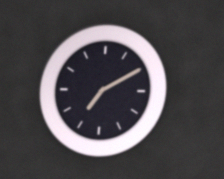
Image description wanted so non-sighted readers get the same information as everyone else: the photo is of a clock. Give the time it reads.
7:10
